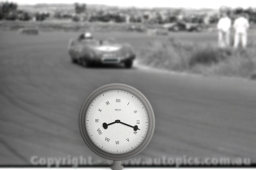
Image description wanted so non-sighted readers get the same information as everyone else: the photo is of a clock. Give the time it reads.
8:18
